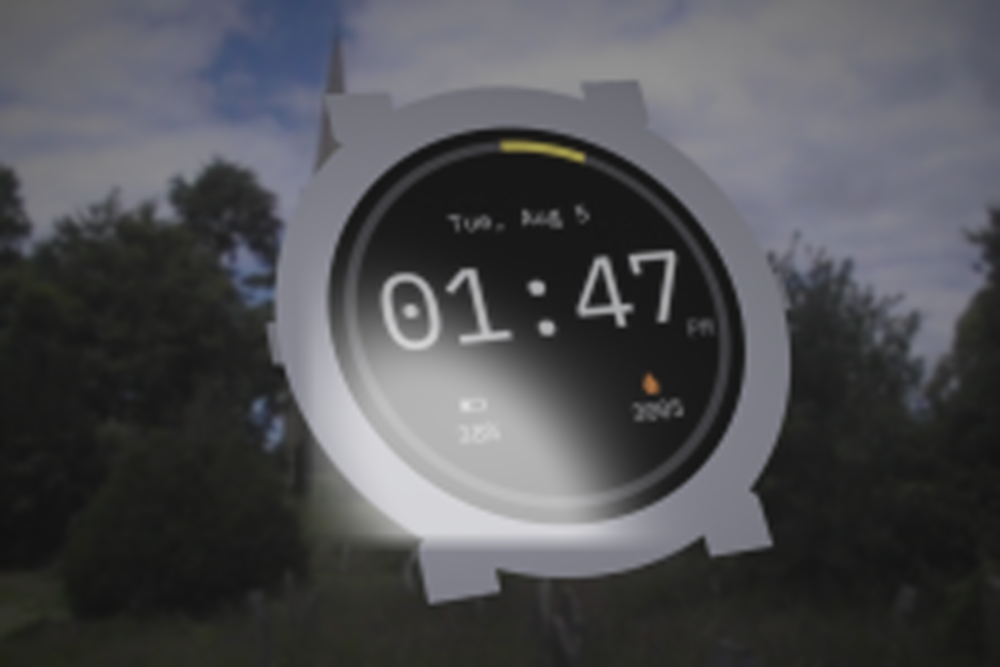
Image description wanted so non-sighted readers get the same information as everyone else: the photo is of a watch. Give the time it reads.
1:47
